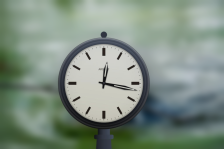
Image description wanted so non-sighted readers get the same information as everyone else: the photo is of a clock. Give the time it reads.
12:17
